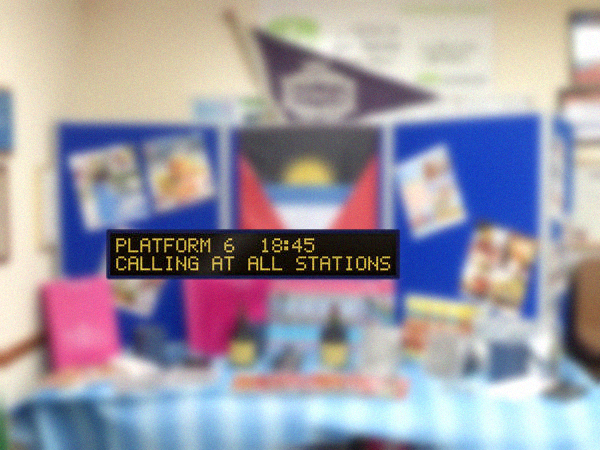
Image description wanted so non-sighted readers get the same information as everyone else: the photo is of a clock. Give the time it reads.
18:45
